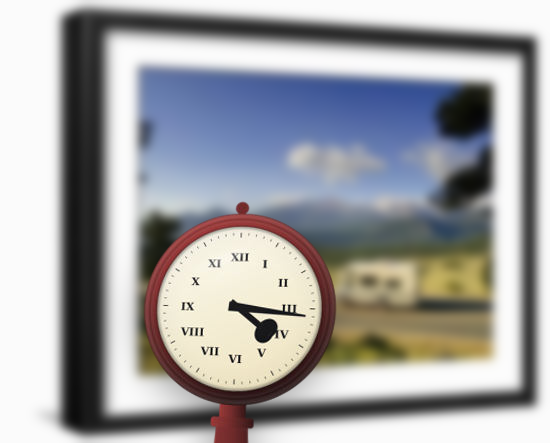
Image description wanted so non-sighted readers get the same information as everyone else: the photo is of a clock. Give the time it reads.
4:16
